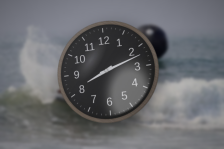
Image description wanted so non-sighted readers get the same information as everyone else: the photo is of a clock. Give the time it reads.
8:12
